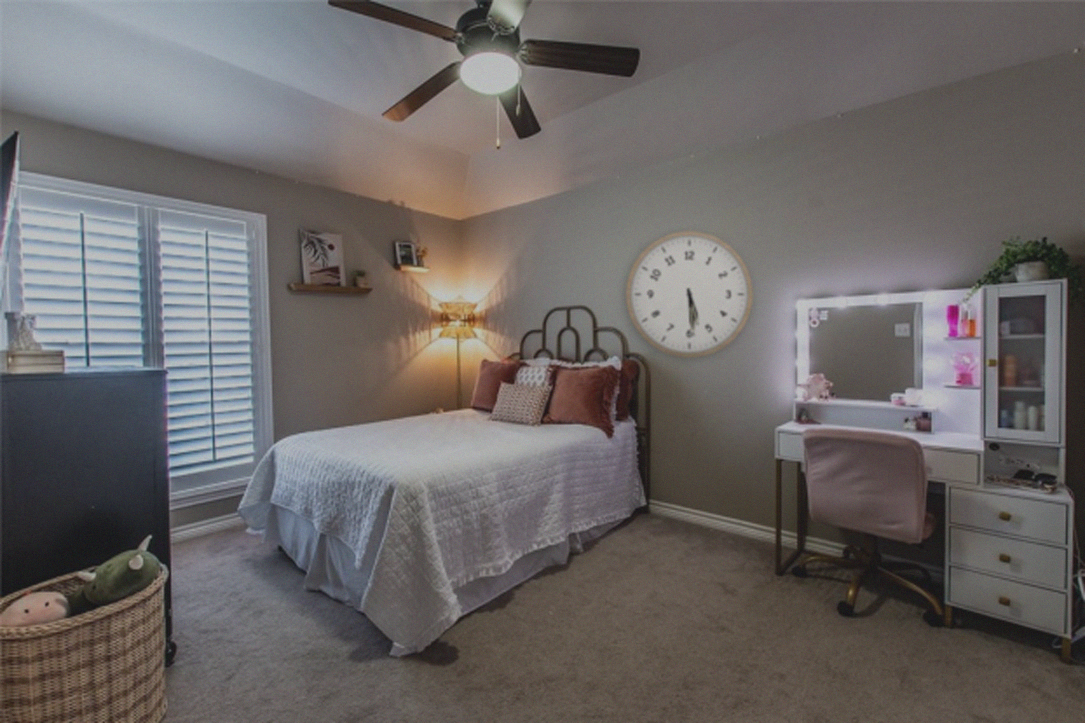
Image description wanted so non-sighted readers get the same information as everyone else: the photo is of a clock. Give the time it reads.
5:29
